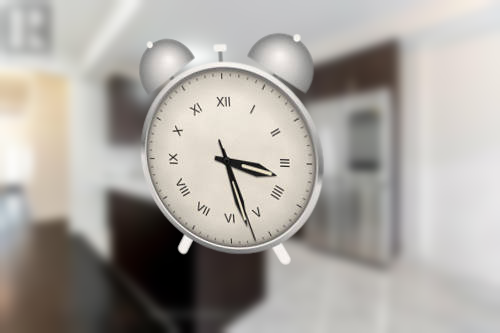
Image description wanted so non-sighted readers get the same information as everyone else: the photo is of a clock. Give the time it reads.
3:27:27
